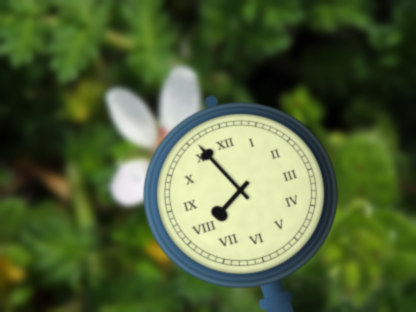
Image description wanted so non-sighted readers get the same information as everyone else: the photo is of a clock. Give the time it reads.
7:56
